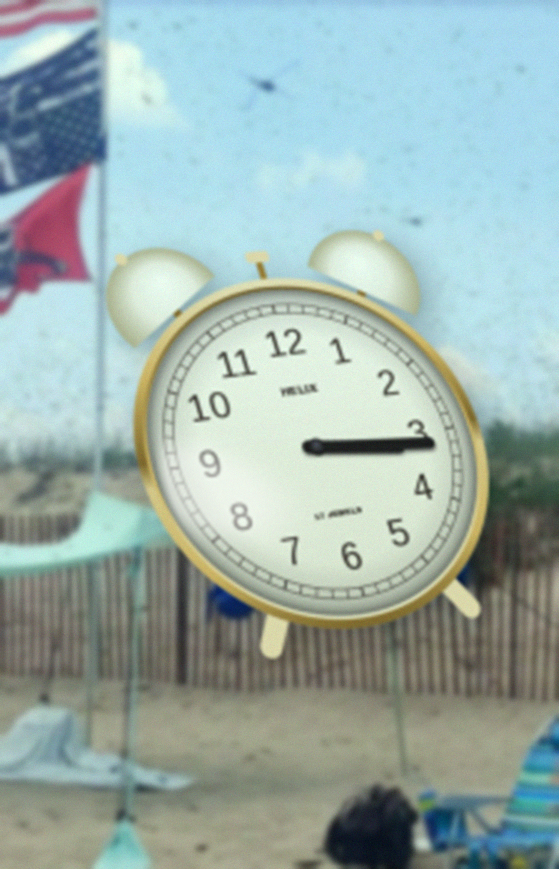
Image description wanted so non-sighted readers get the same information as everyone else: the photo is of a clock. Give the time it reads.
3:16
